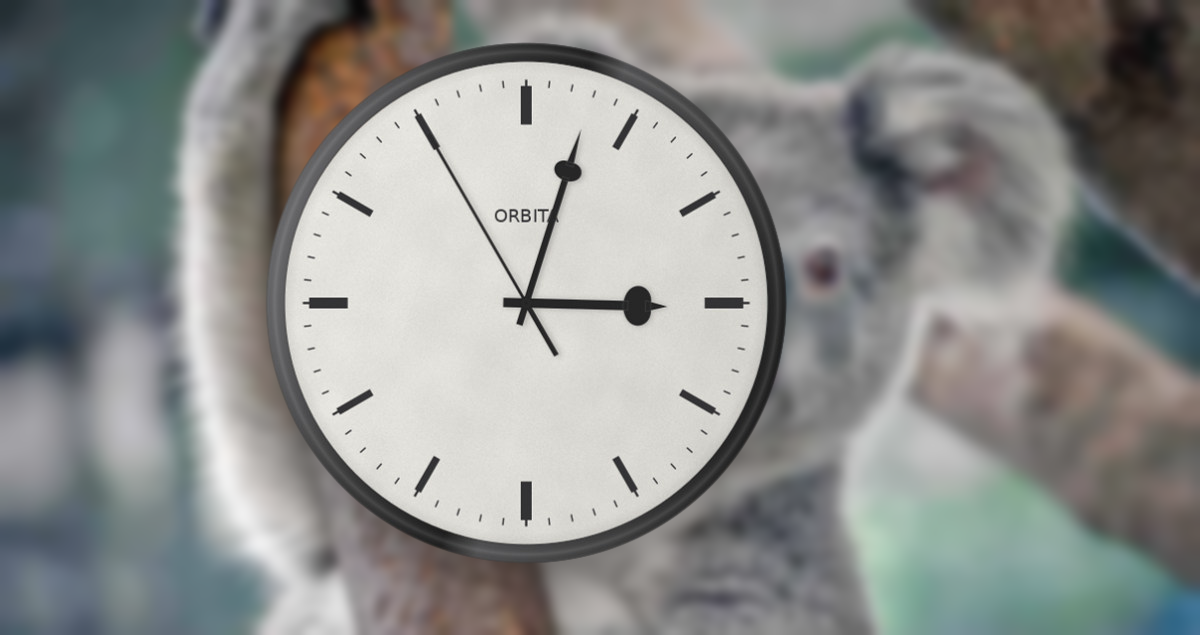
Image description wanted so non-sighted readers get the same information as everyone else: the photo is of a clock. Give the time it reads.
3:02:55
